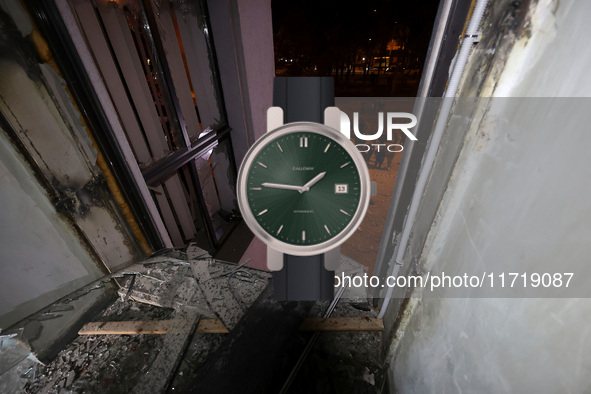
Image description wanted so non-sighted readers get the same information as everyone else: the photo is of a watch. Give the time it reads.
1:46
